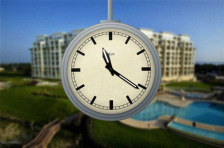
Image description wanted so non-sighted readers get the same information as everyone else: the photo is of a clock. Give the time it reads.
11:21
